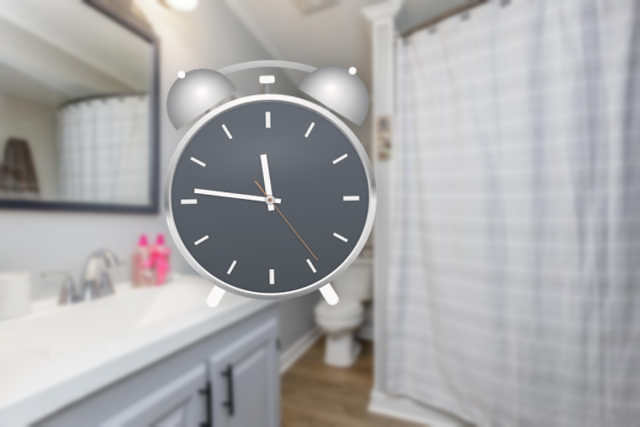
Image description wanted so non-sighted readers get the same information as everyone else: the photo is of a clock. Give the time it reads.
11:46:24
